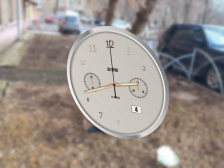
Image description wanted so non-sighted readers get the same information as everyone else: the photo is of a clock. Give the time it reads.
2:42
